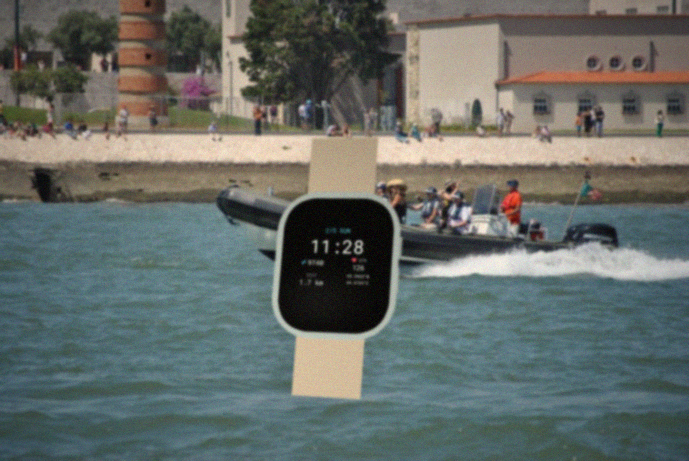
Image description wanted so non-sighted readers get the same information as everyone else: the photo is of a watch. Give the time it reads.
11:28
